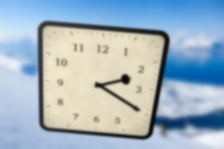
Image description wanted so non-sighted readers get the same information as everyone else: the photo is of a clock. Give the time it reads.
2:20
